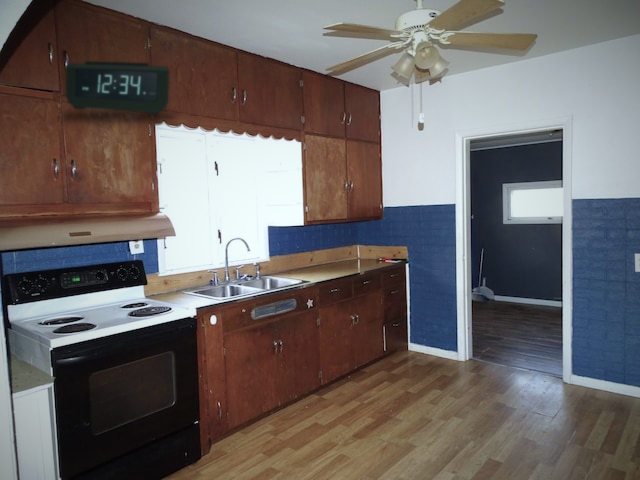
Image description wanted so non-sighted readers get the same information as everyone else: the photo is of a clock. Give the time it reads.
12:34
